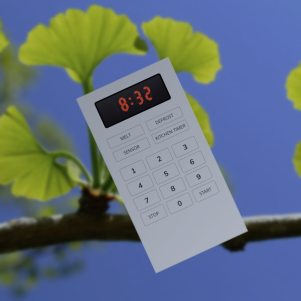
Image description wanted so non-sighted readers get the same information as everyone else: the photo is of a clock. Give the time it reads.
8:32
